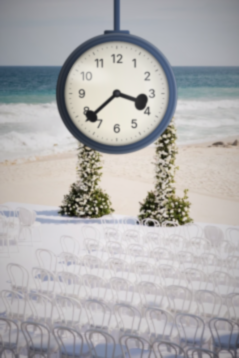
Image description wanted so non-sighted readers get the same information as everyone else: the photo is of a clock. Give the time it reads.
3:38
